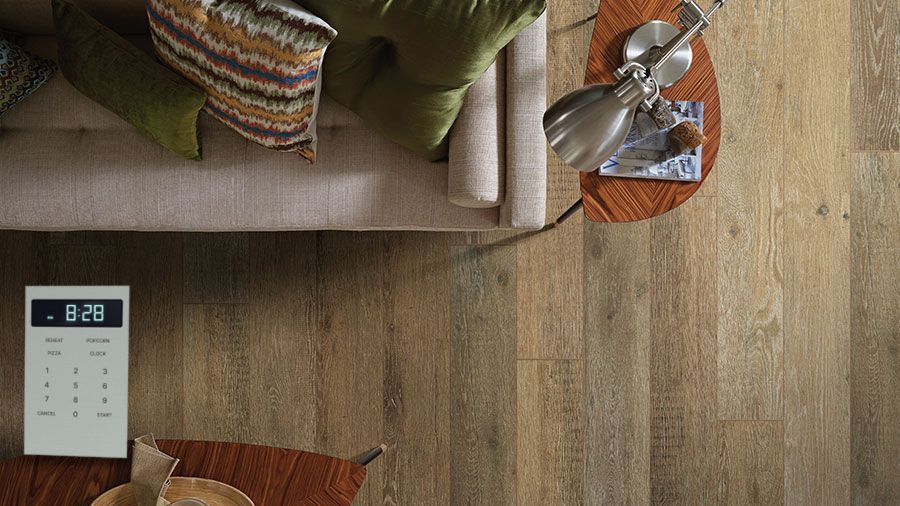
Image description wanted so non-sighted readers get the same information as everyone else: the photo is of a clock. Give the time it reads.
8:28
